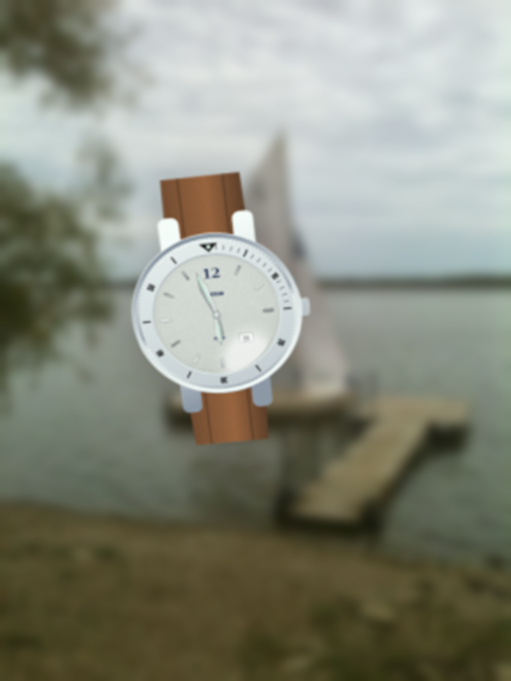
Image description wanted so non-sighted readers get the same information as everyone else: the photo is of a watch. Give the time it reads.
5:57
